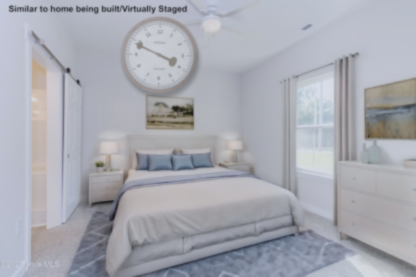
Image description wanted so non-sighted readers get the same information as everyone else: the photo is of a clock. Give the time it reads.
3:49
